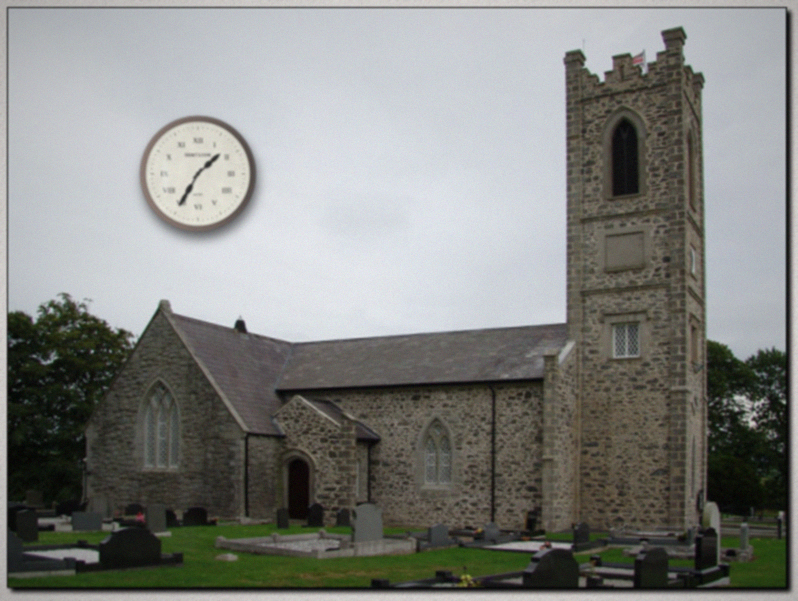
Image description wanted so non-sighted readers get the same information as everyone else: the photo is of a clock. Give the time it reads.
1:35
